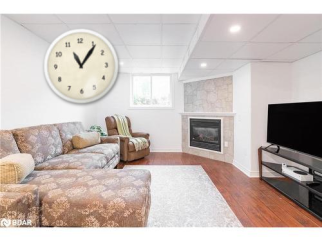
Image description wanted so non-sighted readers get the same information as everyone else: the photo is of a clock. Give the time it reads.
11:06
